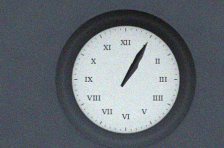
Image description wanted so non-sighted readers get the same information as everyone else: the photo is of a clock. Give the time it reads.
1:05
